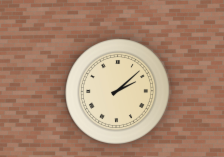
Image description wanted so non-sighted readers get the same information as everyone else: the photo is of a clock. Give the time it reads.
2:08
